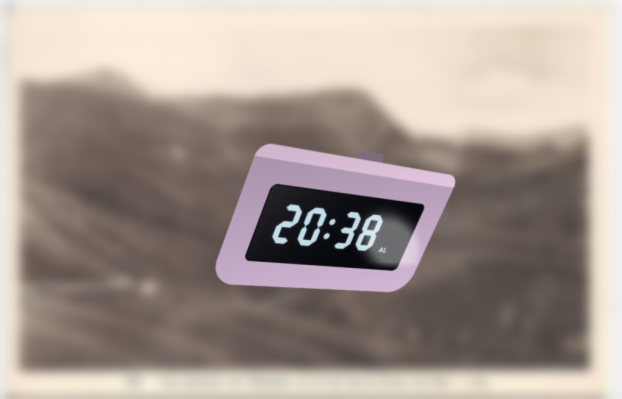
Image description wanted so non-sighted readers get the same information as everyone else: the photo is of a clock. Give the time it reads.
20:38
